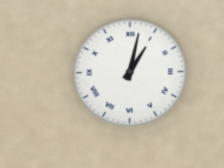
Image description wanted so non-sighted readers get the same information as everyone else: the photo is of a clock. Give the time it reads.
1:02
